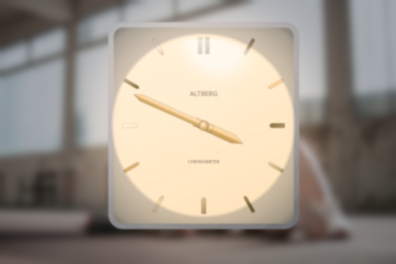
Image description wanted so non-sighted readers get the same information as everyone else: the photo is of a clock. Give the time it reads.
3:49
